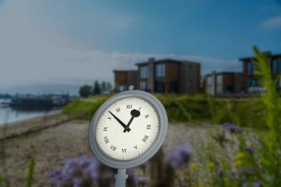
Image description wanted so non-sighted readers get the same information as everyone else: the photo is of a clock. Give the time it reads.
12:52
